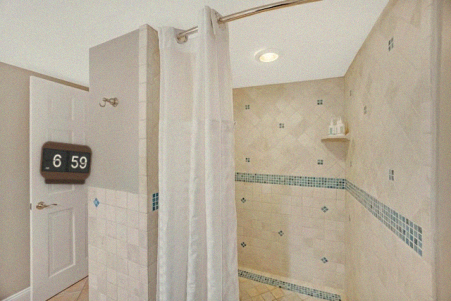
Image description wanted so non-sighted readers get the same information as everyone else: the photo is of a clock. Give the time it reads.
6:59
